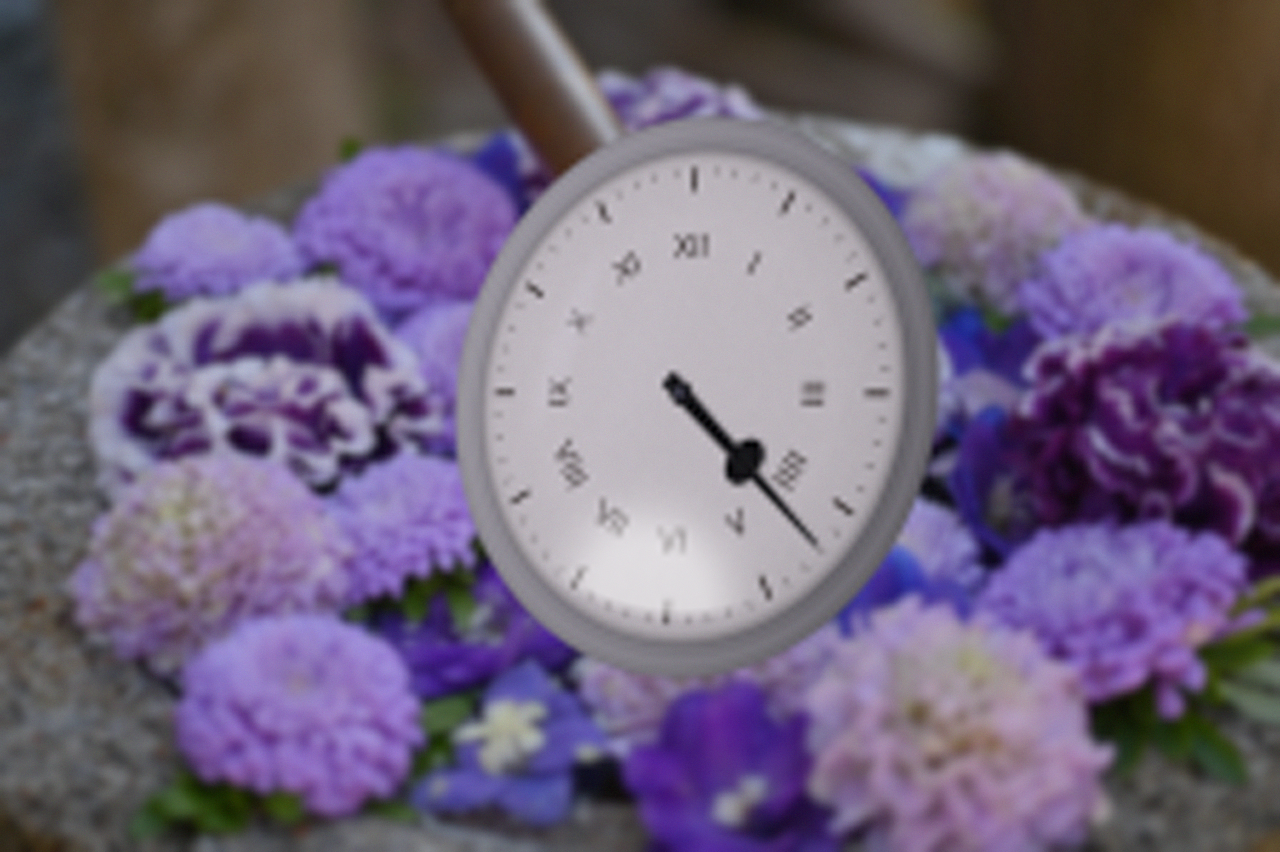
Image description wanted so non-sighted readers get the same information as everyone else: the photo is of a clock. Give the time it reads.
4:22
